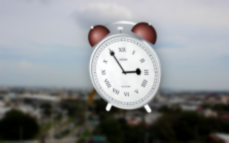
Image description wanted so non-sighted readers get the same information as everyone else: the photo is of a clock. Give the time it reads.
2:55
